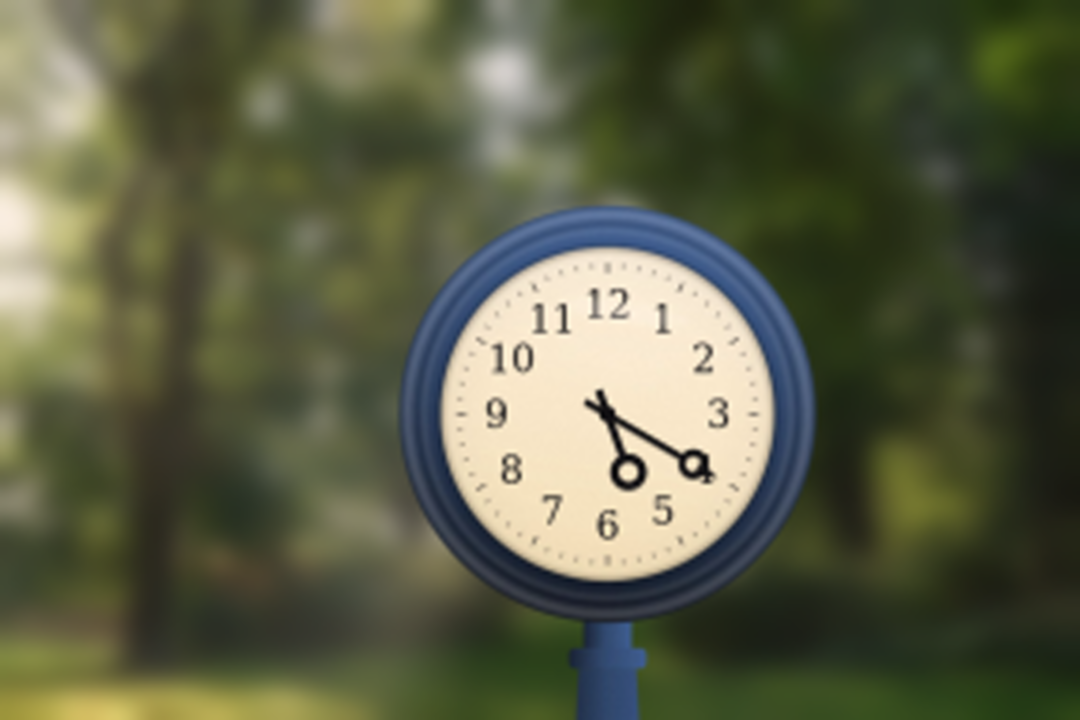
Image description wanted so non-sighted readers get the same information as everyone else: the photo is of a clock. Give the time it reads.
5:20
